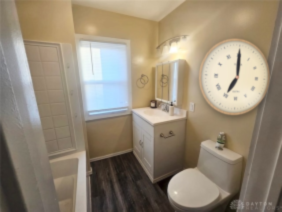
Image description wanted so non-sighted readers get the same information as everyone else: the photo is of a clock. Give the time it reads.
7:00
